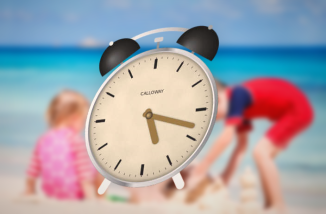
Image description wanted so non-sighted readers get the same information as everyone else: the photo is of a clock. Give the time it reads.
5:18
